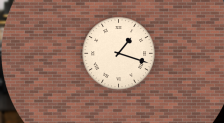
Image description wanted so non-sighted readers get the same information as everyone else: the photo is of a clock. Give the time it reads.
1:18
